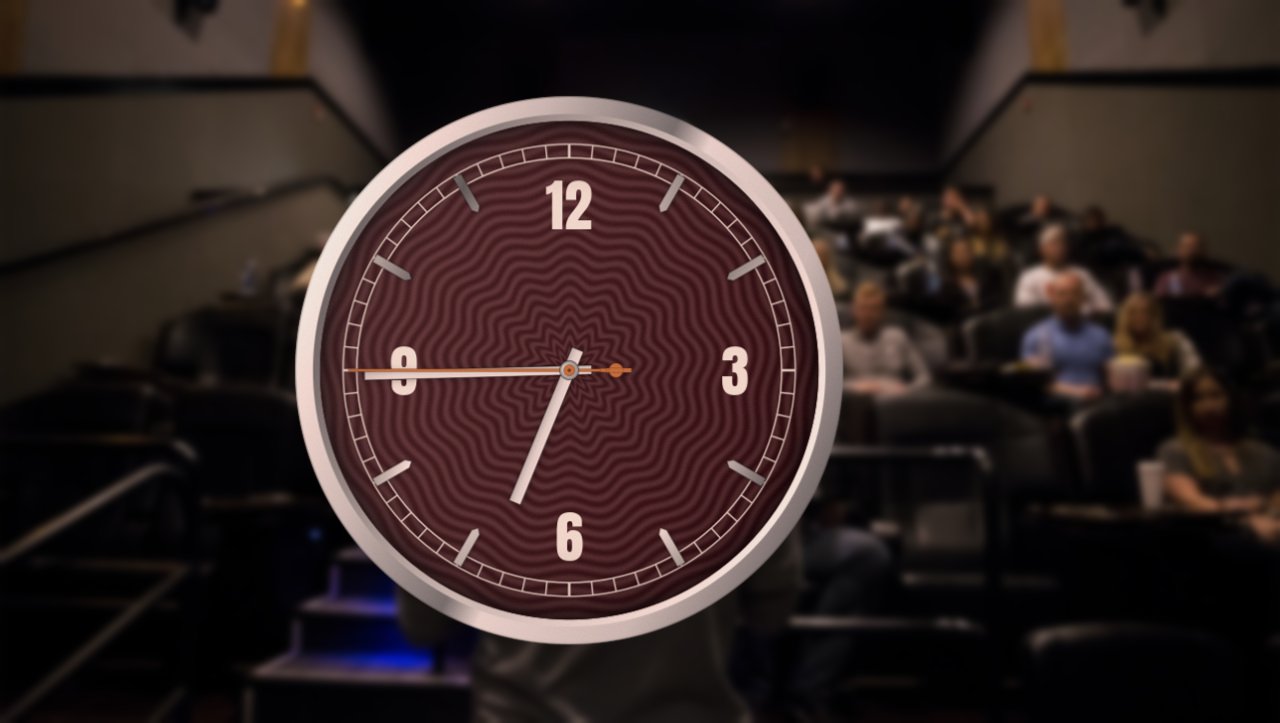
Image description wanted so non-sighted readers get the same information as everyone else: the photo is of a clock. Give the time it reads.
6:44:45
